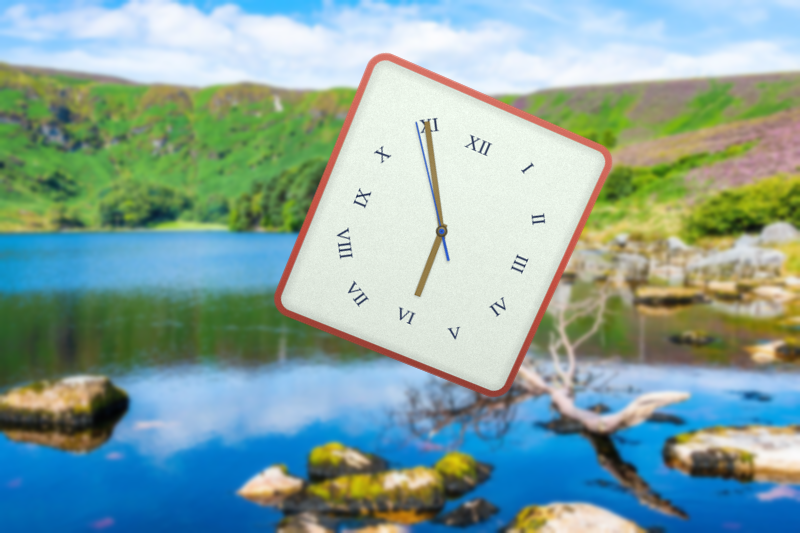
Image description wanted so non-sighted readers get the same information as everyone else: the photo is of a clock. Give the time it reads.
5:54:54
